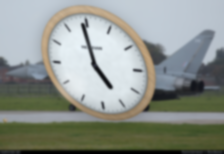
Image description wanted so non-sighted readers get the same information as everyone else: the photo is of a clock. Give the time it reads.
4:59
